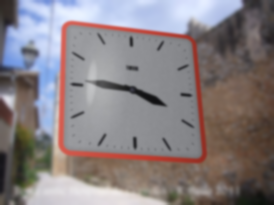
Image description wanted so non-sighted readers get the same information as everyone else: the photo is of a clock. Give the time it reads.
3:46
